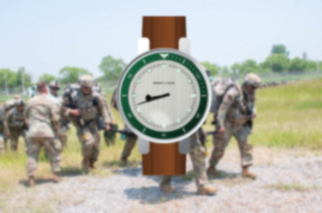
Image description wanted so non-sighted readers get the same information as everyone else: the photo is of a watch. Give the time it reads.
8:42
